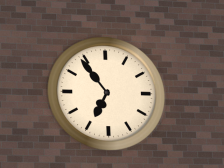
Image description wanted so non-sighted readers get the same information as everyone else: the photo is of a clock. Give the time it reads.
6:54
